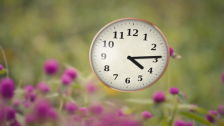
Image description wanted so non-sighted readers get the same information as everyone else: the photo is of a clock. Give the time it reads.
4:14
